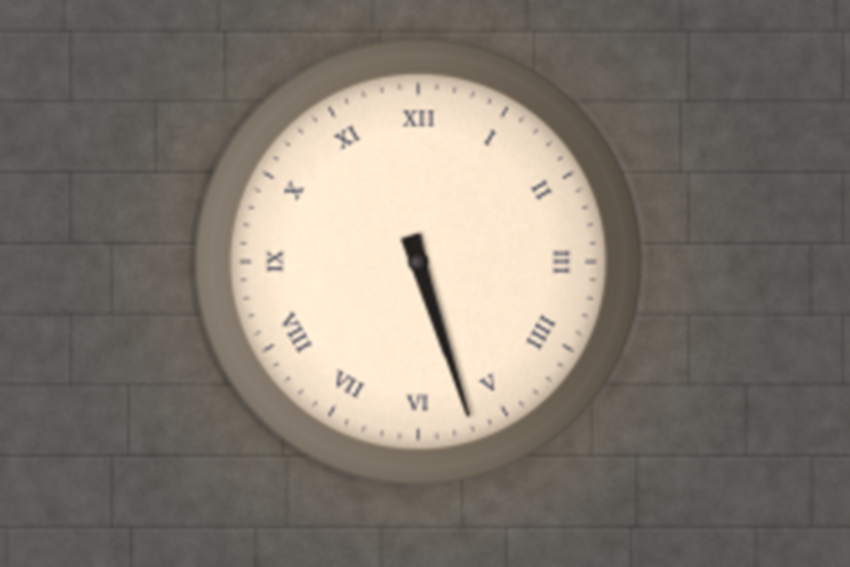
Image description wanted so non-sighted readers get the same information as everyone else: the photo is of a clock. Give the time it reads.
5:27
